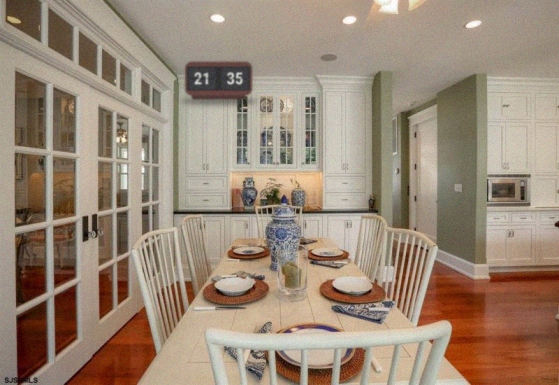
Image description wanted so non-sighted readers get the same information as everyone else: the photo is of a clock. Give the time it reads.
21:35
